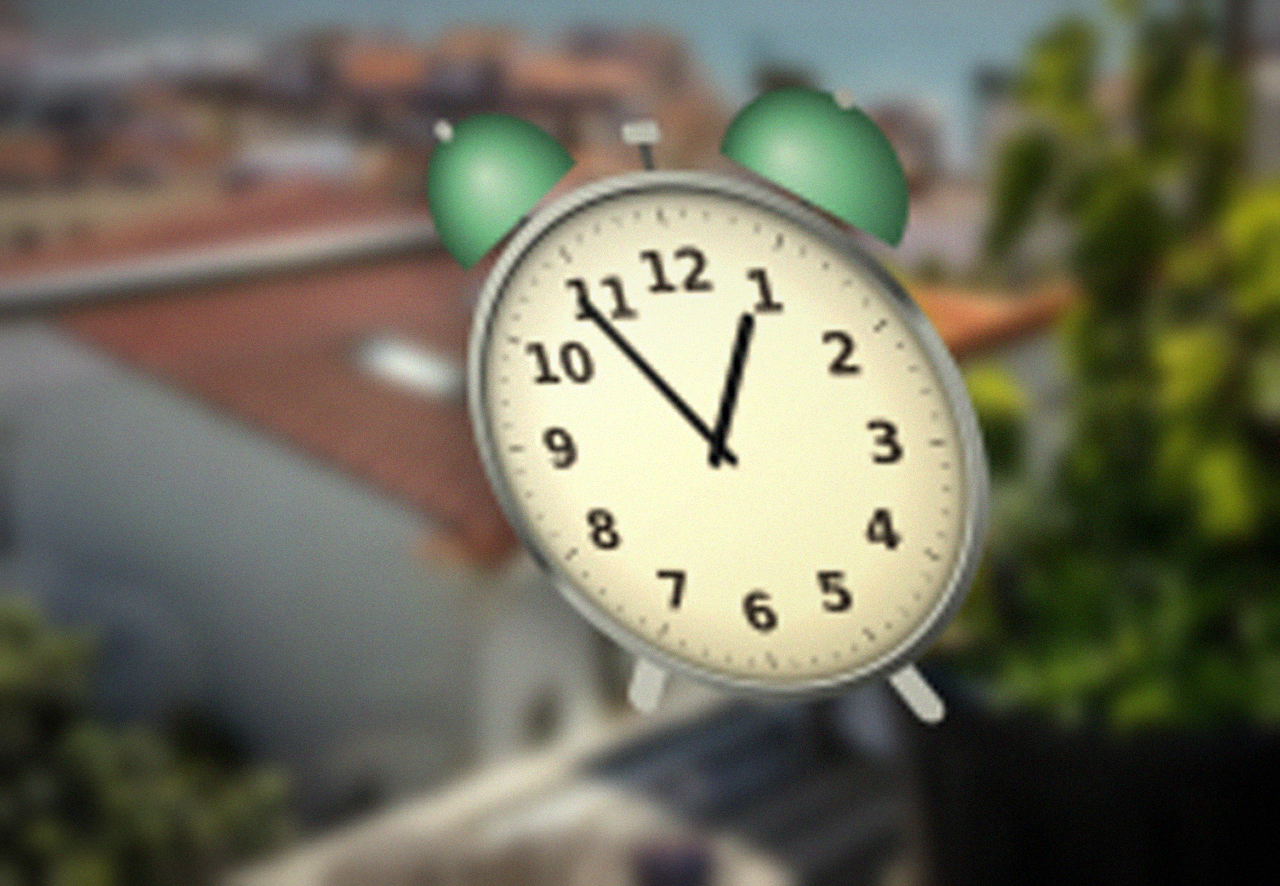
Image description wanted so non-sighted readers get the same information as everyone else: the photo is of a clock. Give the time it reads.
12:54
